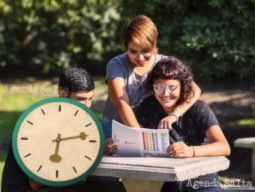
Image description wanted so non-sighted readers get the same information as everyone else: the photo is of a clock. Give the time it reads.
6:13
